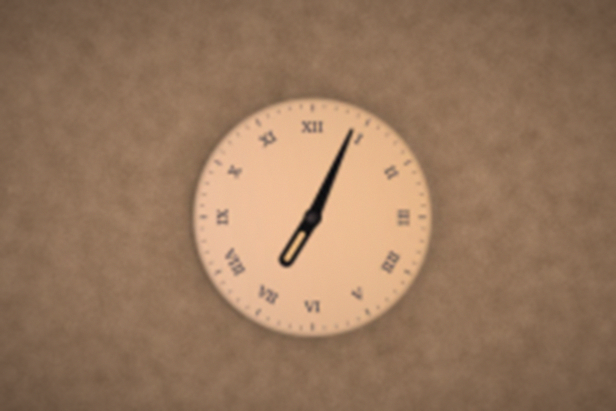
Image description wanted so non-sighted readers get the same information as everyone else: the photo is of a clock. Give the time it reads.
7:04
